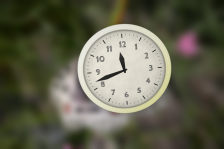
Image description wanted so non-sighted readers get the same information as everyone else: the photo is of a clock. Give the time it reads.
11:42
